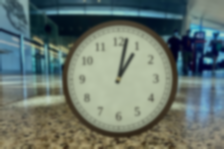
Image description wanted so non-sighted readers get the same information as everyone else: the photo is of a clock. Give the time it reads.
1:02
